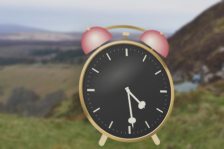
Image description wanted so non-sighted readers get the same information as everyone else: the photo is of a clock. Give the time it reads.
4:29
